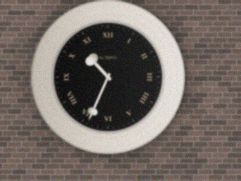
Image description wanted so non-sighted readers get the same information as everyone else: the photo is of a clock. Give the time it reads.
10:34
